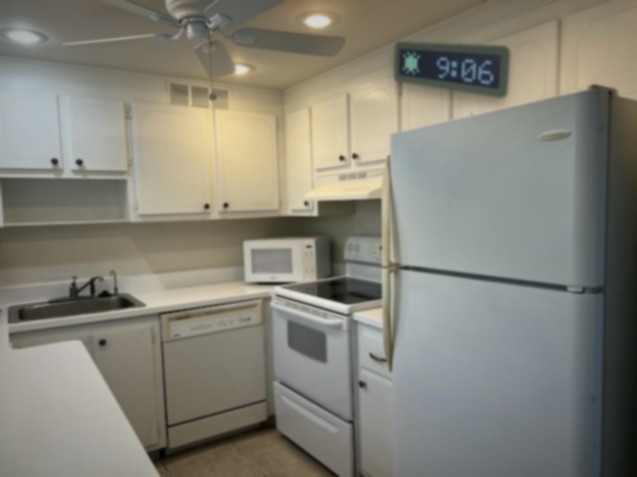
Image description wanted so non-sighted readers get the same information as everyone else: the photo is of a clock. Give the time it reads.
9:06
